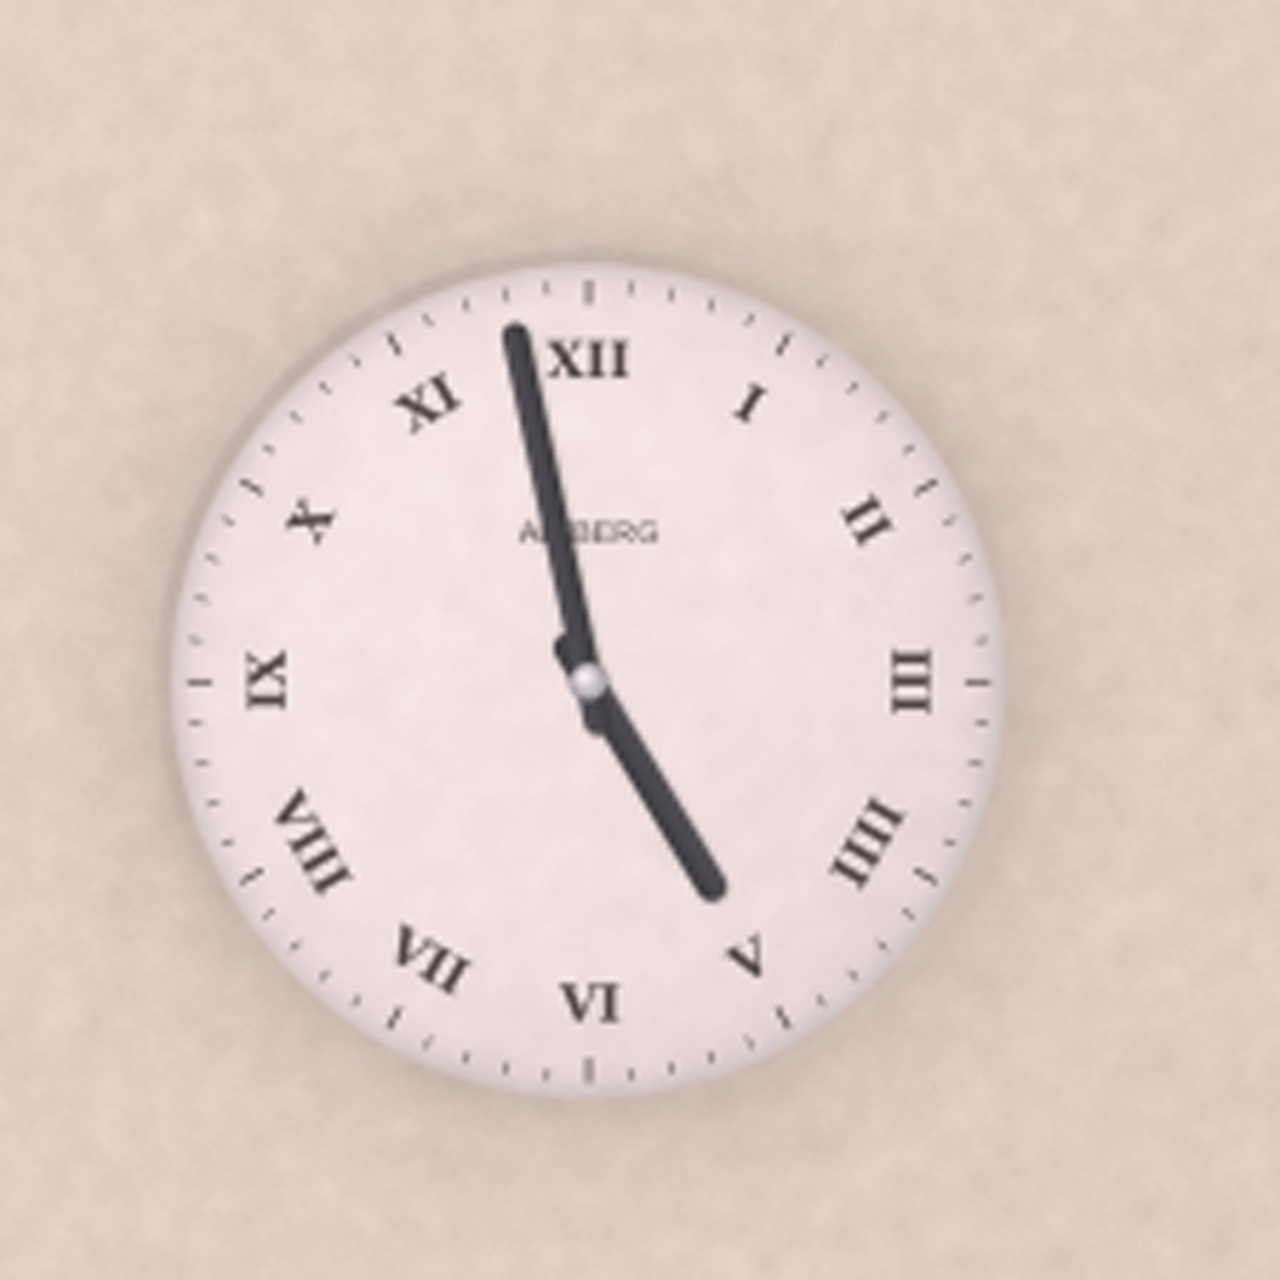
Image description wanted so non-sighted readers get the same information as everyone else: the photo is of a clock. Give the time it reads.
4:58
